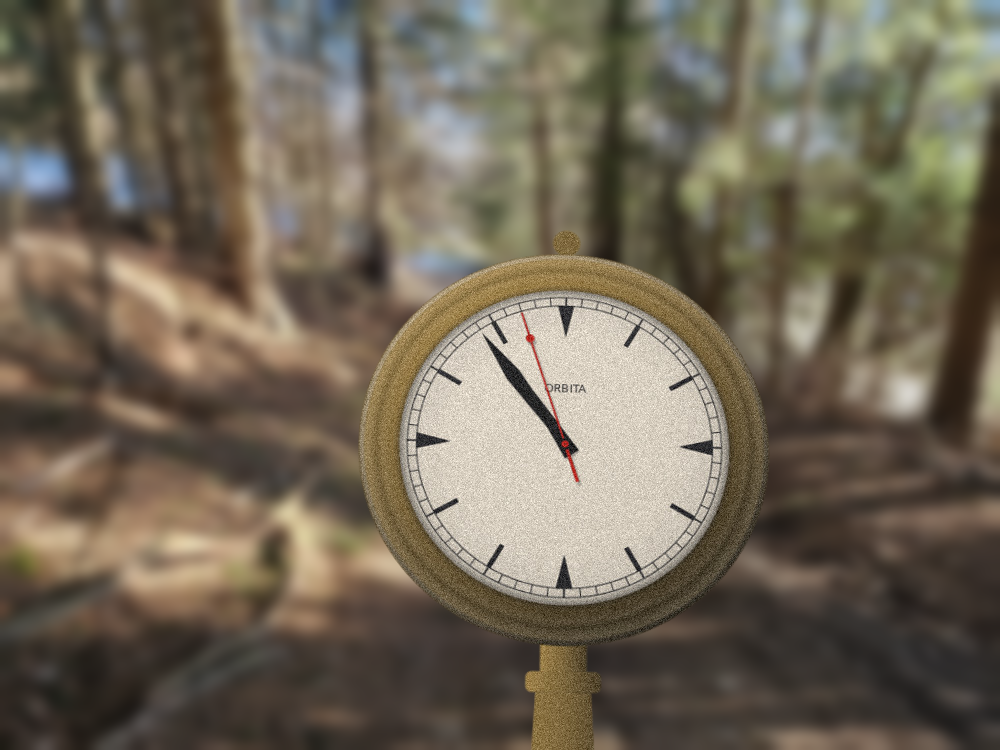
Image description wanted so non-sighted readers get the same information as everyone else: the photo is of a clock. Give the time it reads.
10:53:57
